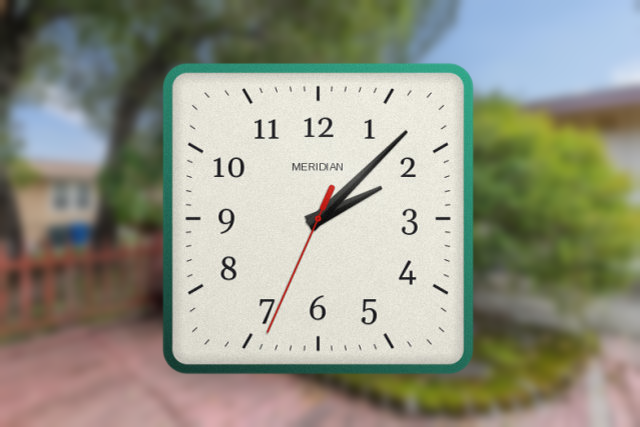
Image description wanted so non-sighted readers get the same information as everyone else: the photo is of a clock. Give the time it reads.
2:07:34
